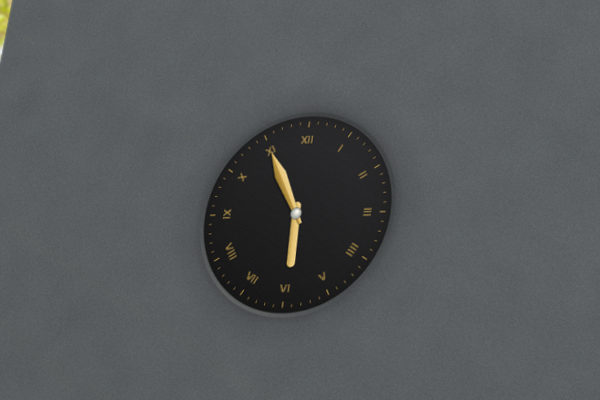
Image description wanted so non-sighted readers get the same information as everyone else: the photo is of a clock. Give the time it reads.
5:55
